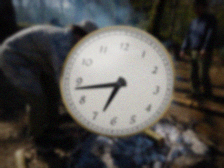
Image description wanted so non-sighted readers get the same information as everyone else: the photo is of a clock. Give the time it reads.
6:43
